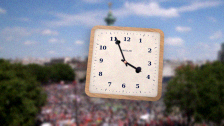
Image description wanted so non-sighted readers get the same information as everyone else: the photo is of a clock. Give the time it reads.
3:56
